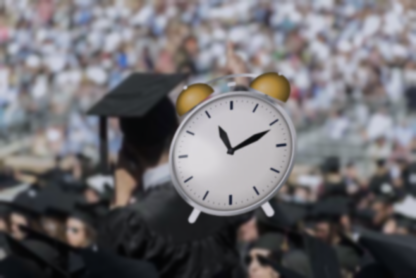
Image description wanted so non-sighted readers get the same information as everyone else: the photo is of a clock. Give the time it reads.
11:11
